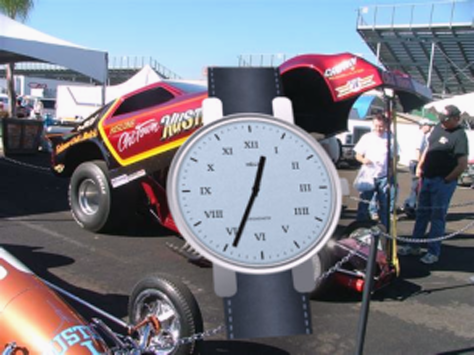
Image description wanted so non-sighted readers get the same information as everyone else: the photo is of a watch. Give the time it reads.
12:34
